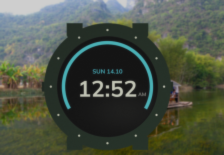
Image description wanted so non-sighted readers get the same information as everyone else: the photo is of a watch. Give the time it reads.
12:52
